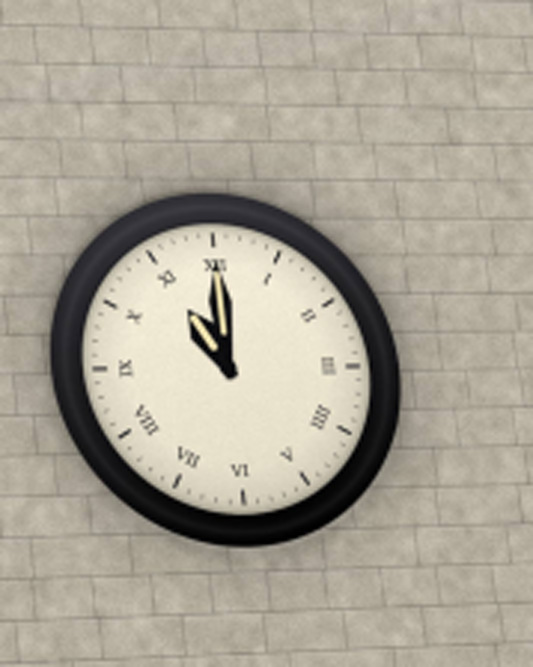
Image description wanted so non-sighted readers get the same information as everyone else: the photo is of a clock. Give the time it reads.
11:00
